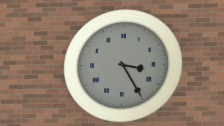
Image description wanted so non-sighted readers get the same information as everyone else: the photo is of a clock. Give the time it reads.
3:25
